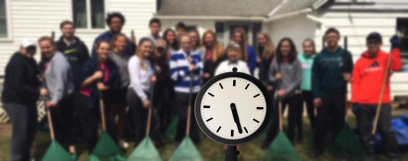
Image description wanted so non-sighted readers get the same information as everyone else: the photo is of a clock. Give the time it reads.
5:27
